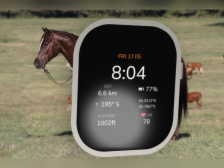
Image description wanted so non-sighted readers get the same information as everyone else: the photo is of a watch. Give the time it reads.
8:04
